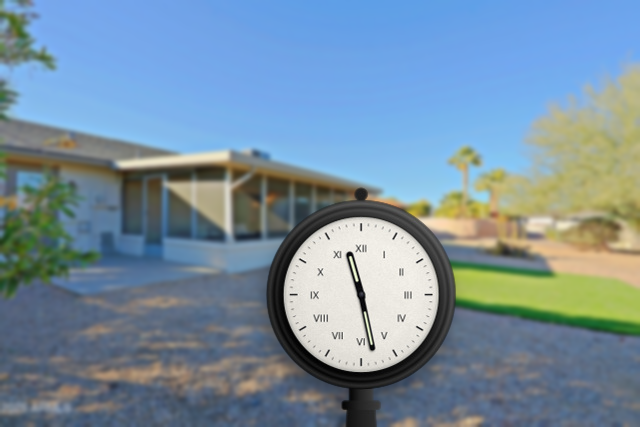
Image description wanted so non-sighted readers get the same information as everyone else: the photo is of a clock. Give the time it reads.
11:28
